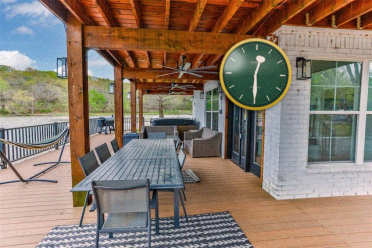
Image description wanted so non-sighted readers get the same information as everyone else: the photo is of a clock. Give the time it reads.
12:30
